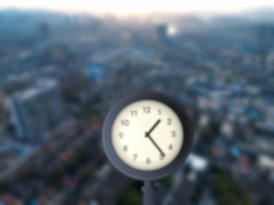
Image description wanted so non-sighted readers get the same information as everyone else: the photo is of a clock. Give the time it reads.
1:24
